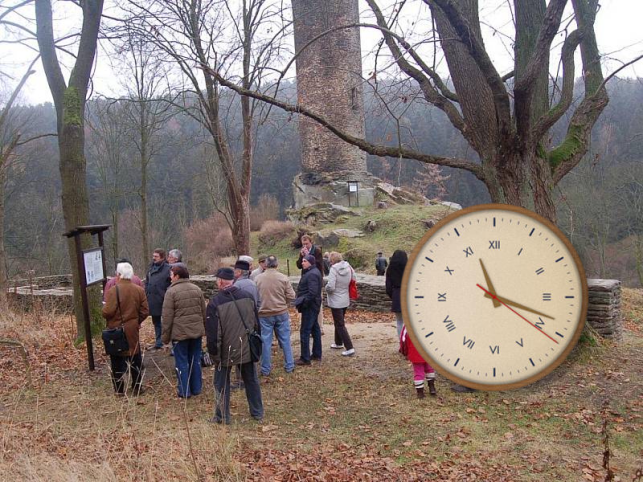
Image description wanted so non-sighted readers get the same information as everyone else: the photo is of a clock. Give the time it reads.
11:18:21
